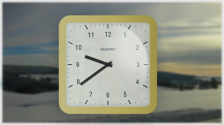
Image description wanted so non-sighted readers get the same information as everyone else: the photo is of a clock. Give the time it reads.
9:39
